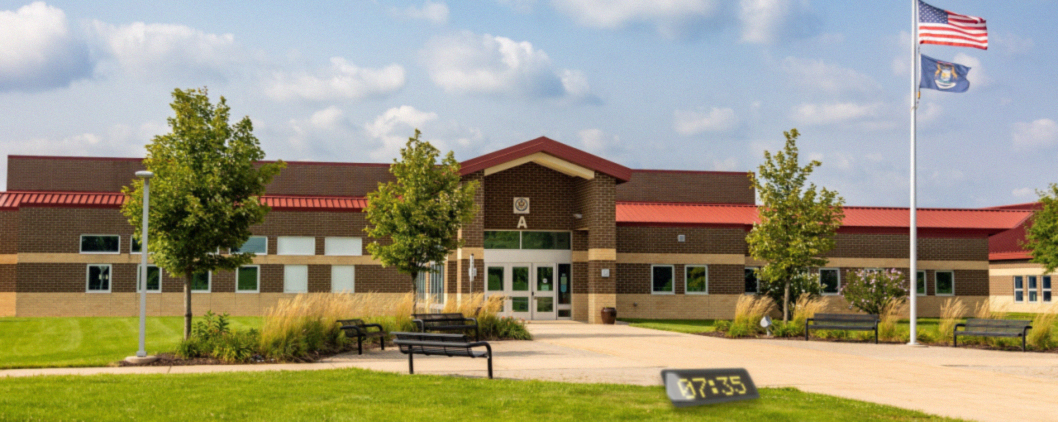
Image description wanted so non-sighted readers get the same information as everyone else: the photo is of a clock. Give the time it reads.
7:35
